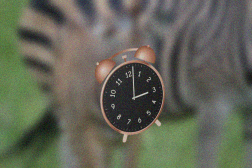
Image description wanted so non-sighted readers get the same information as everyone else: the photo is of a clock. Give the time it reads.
3:02
